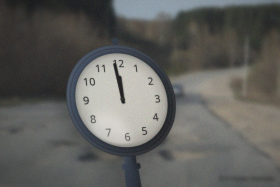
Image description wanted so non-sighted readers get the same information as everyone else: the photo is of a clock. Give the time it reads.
11:59
